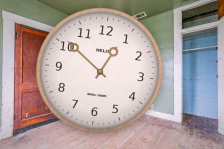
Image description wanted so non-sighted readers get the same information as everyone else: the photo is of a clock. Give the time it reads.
12:51
